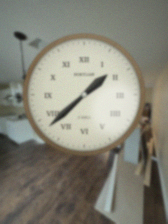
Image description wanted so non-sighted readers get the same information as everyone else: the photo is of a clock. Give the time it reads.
1:38
